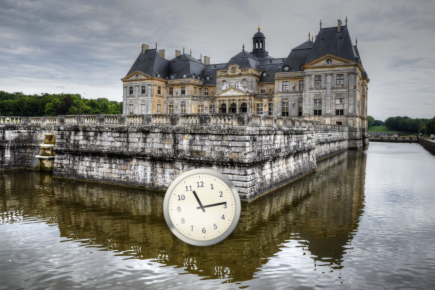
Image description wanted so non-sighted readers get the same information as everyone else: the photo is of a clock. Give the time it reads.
11:14
